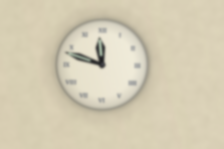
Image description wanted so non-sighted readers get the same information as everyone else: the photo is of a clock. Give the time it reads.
11:48
